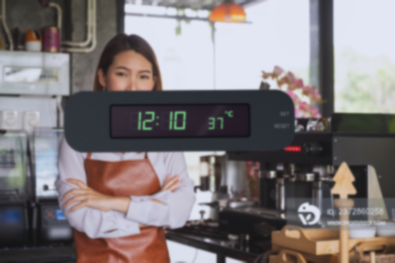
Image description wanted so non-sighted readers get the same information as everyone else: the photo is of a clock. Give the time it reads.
12:10
